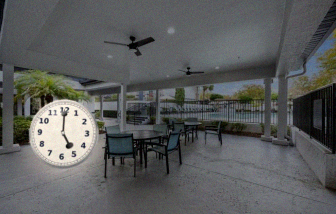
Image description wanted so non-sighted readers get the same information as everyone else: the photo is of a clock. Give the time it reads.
5:00
